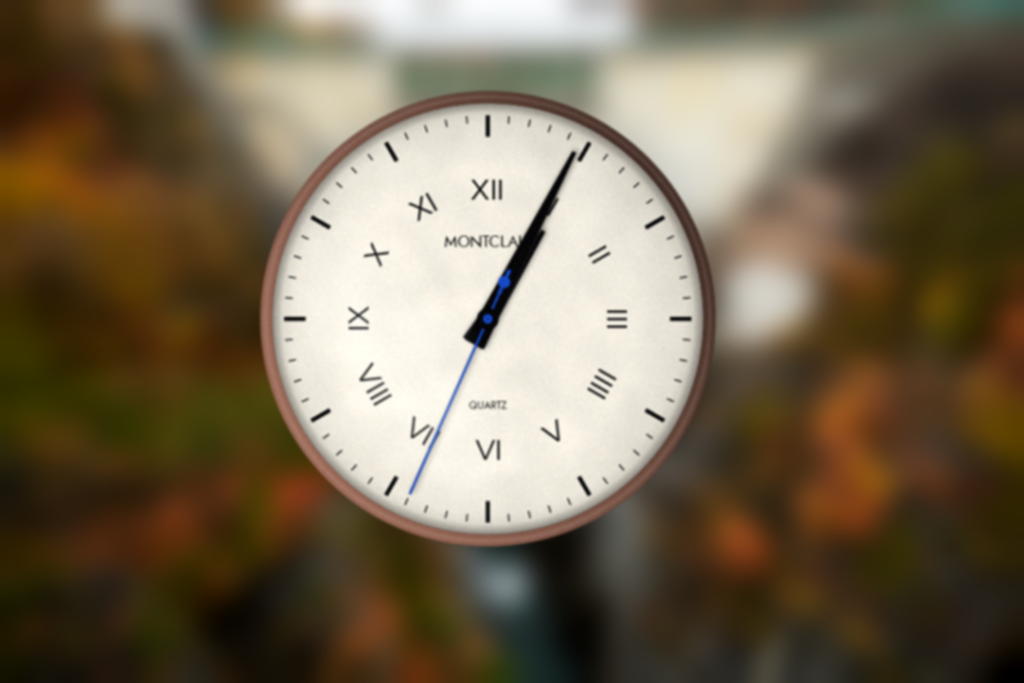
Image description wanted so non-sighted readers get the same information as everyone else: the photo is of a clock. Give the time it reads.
1:04:34
